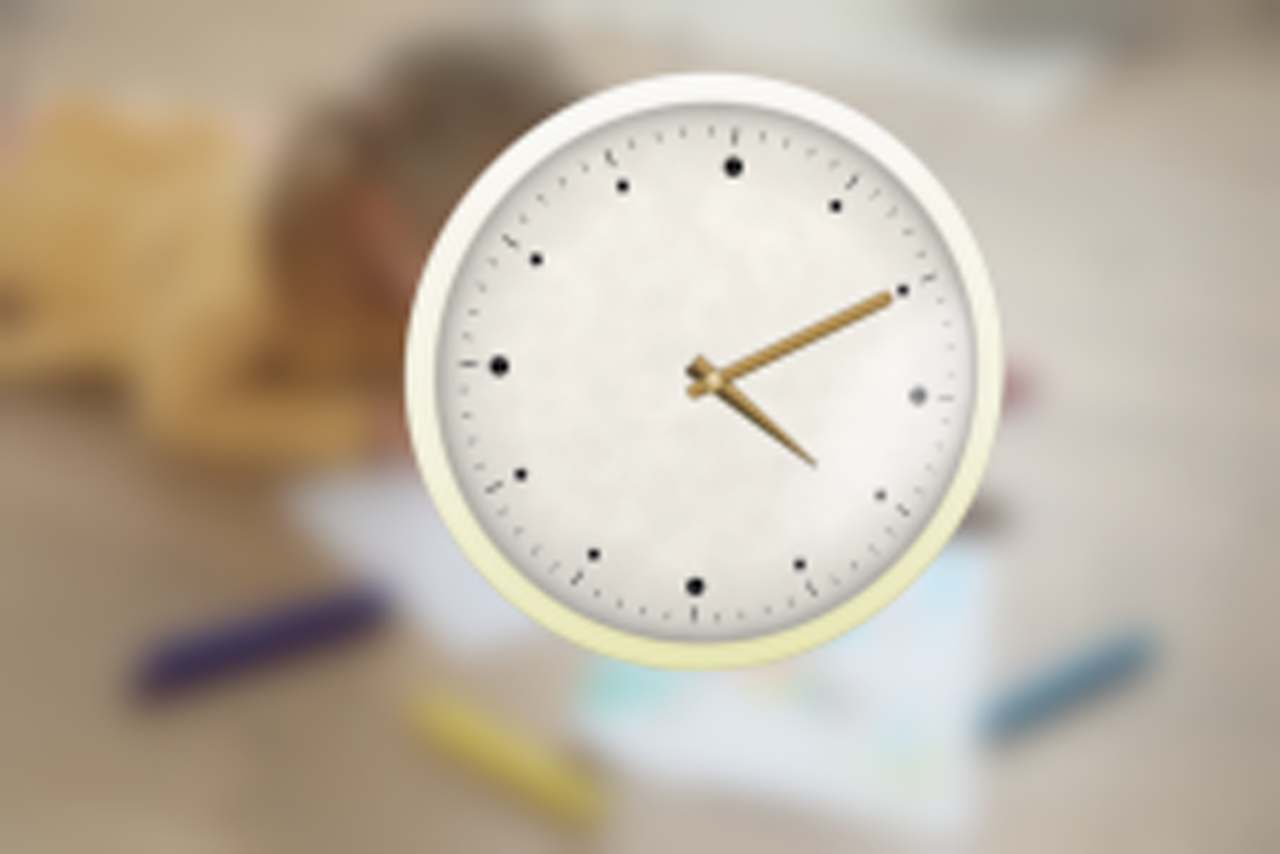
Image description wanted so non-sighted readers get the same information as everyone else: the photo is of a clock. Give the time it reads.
4:10
